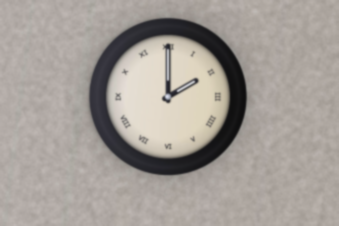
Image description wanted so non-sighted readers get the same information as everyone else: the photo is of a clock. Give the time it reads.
2:00
